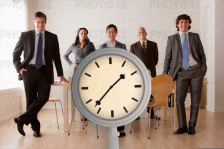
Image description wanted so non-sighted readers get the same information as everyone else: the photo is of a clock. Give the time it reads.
1:37
